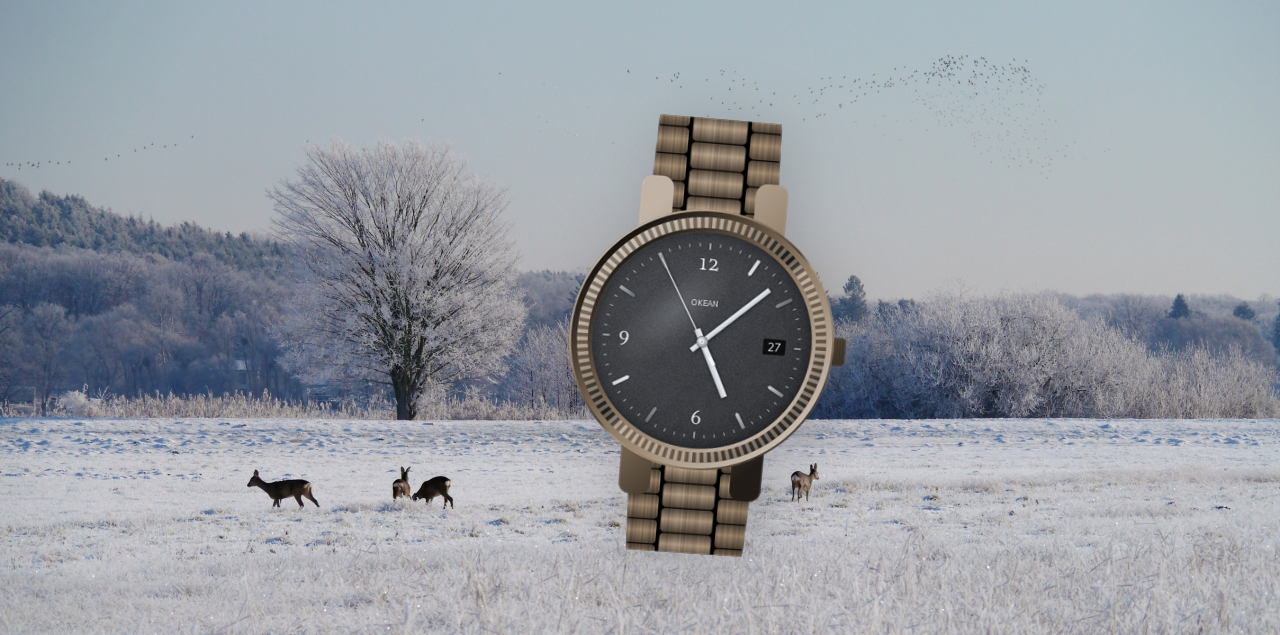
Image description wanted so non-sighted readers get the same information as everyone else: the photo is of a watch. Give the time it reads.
5:07:55
